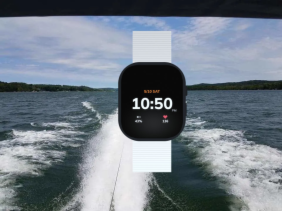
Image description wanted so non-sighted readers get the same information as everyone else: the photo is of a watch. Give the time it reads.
10:50
